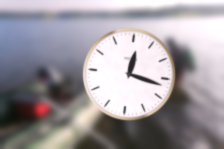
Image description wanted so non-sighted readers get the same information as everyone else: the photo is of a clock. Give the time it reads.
12:17
